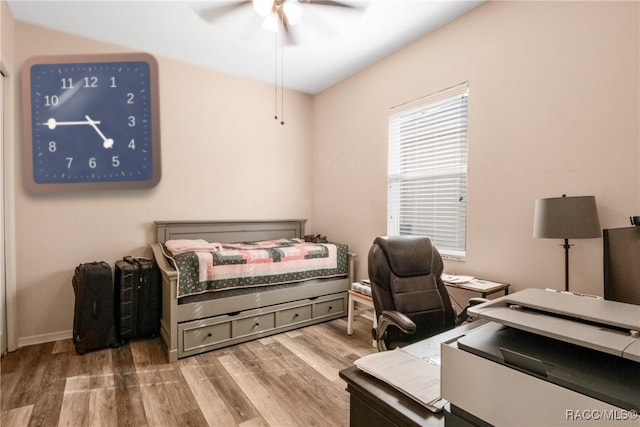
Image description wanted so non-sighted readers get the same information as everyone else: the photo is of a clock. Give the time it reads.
4:45
